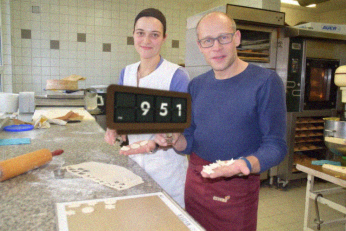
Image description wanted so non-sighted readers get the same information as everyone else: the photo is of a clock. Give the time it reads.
9:51
